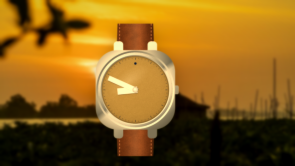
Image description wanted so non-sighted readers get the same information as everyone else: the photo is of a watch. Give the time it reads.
8:49
